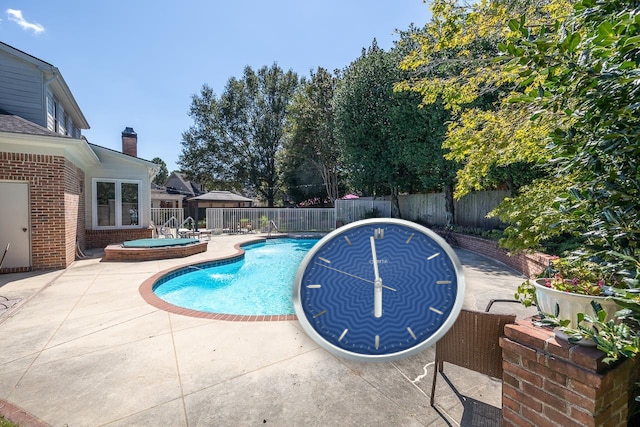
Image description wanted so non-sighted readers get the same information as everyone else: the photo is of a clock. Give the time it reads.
5:58:49
